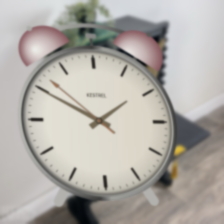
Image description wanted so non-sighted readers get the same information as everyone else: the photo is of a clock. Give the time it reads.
1:49:52
